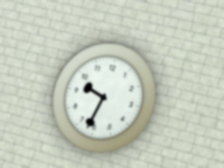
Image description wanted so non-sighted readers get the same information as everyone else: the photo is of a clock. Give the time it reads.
9:32
